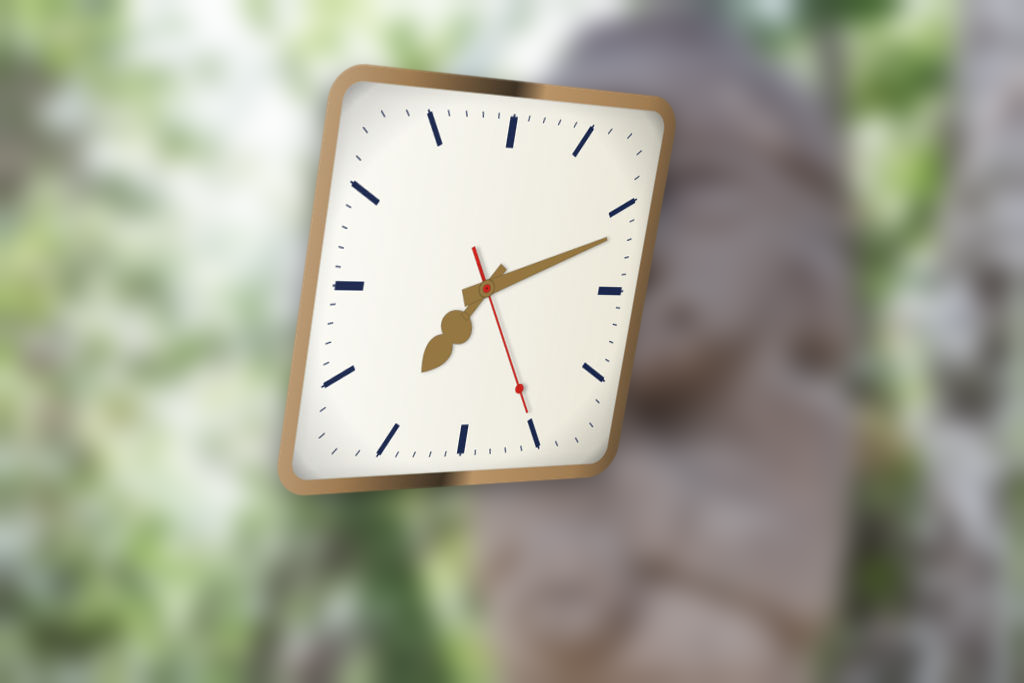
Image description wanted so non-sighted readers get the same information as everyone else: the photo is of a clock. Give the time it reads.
7:11:25
